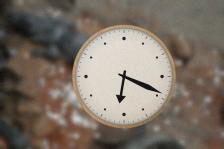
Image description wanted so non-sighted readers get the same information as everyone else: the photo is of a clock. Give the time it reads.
6:19
